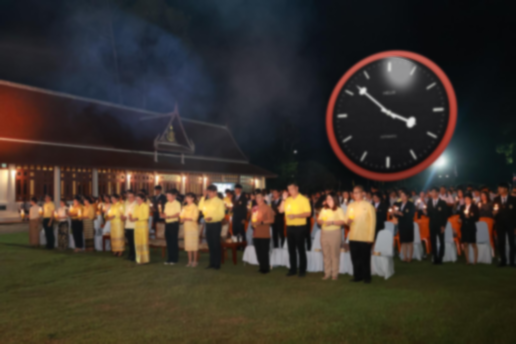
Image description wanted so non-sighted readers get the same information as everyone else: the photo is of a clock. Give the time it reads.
3:52
